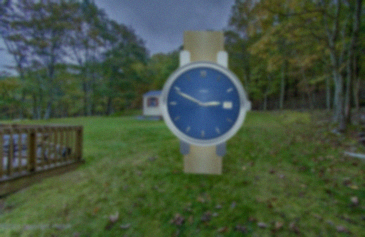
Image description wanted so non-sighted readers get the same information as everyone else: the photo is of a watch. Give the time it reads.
2:49
